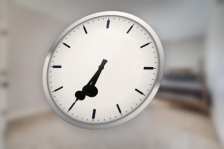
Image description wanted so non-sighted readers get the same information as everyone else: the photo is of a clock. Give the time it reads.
6:35
